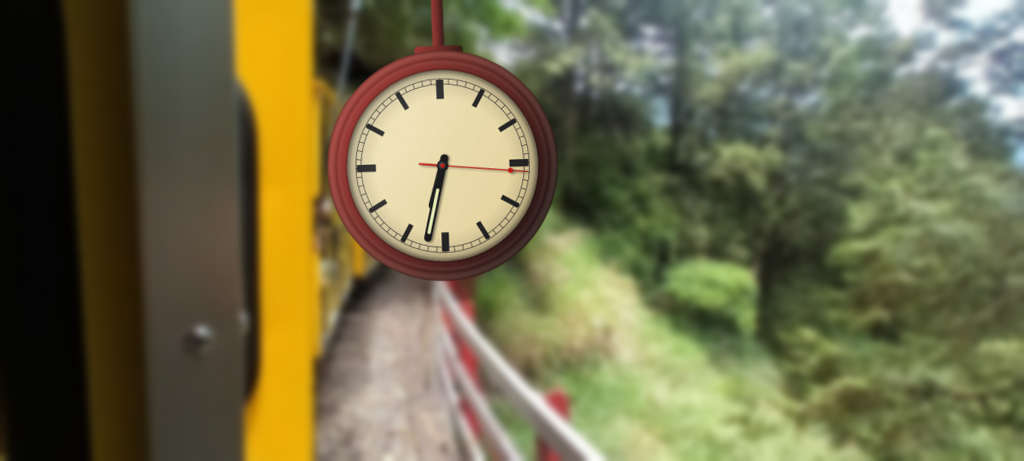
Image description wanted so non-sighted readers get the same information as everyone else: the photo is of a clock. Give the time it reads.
6:32:16
